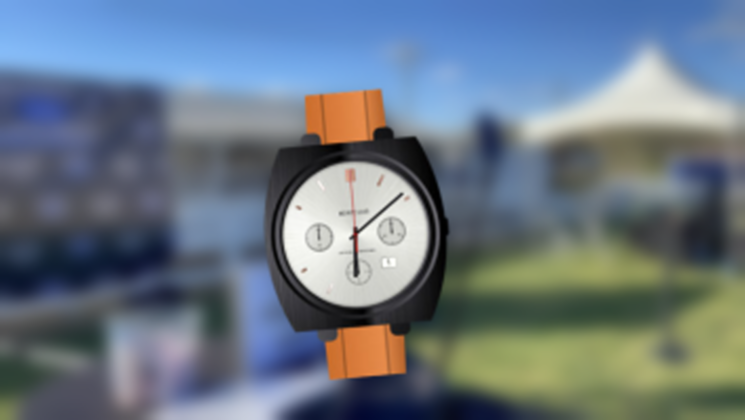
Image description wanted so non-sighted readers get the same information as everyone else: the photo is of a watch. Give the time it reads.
6:09
